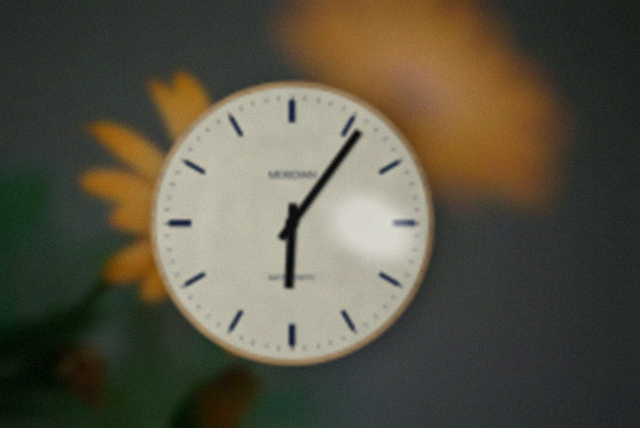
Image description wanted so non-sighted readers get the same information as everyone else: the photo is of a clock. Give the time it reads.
6:06
